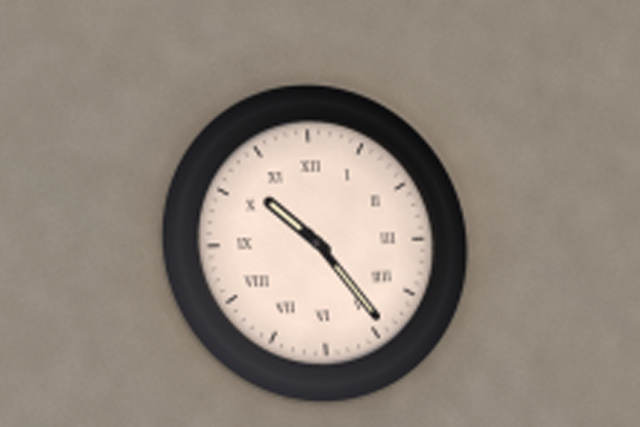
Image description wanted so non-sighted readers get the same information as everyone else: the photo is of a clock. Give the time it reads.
10:24
